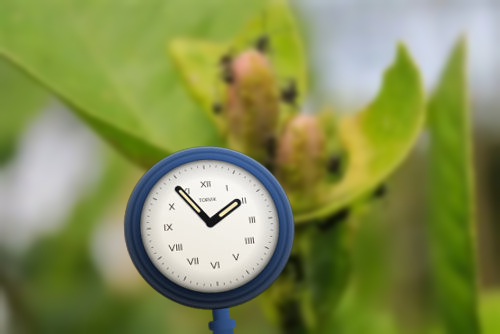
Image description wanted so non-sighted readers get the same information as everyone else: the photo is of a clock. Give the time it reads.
1:54
